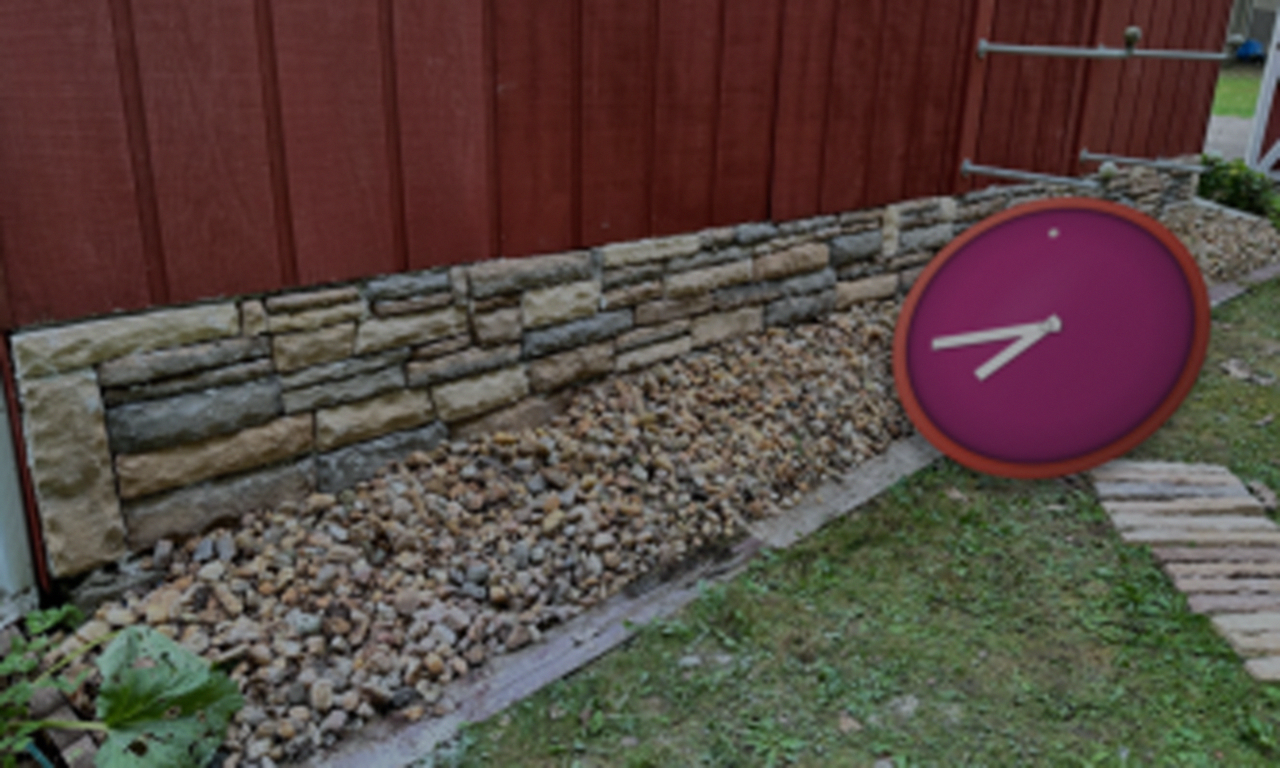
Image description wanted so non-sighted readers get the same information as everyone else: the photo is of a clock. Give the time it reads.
7:44
